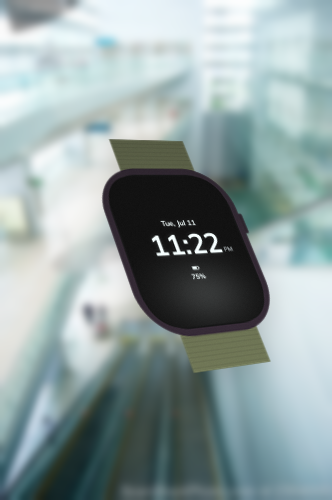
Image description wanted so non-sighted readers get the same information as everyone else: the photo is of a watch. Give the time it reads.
11:22
